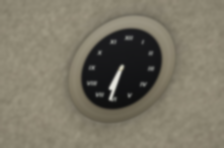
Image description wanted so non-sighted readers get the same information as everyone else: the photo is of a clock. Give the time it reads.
6:31
